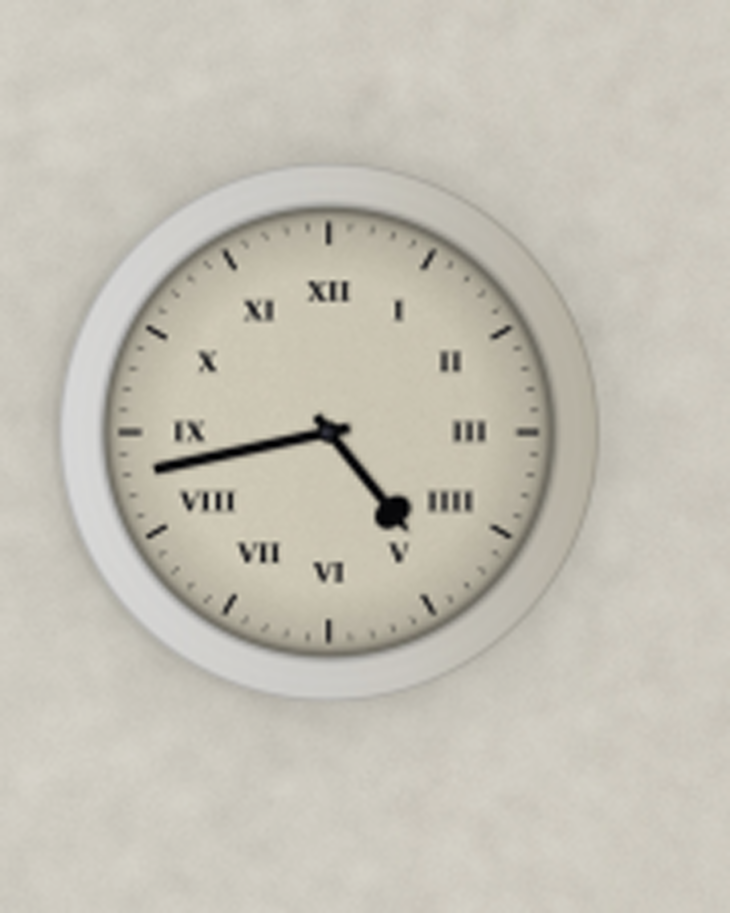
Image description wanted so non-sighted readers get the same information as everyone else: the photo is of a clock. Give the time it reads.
4:43
